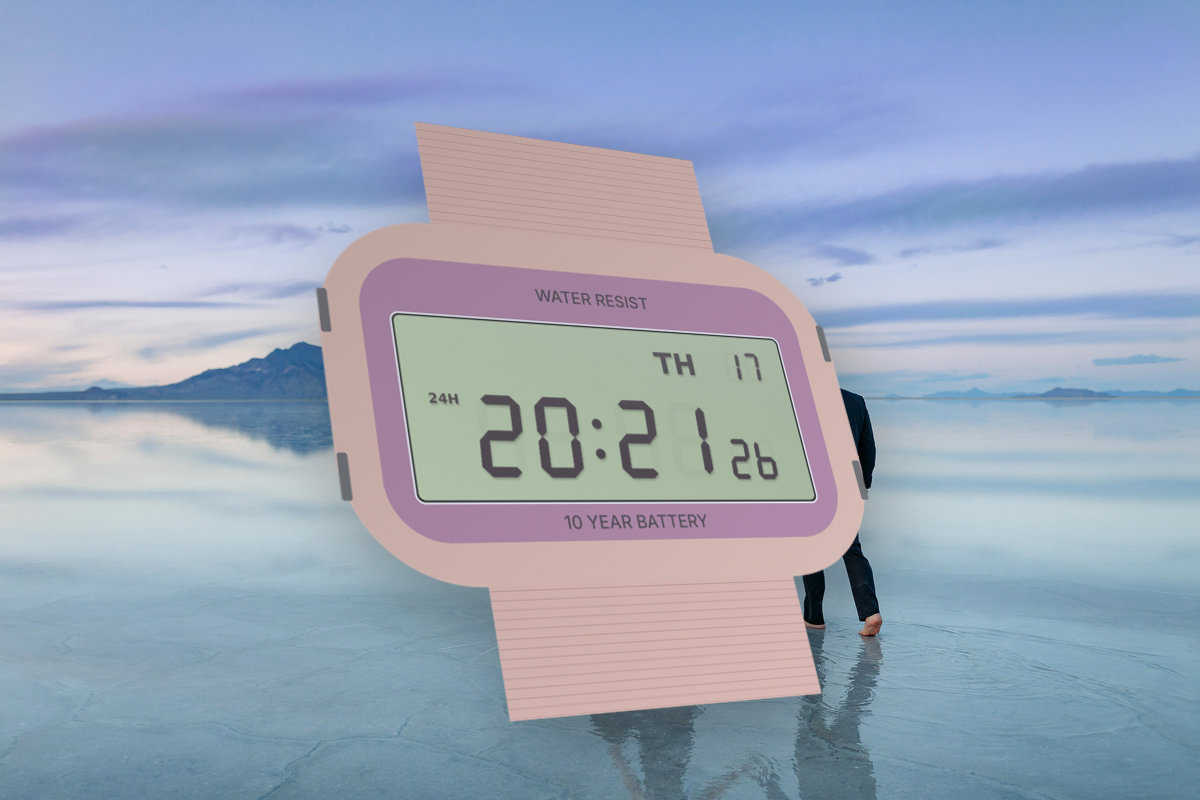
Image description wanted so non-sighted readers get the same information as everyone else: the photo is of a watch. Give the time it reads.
20:21:26
